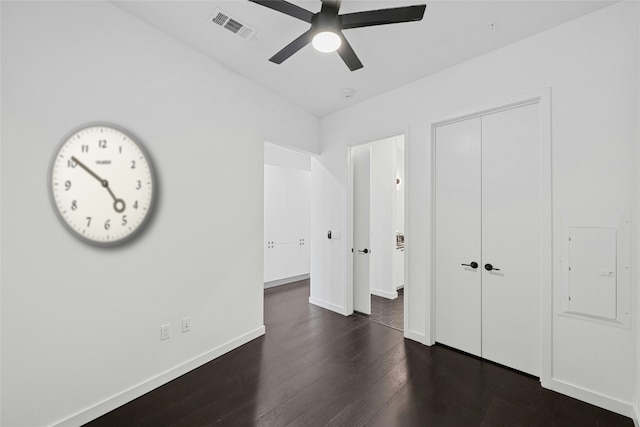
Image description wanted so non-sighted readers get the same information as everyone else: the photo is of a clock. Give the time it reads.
4:51
